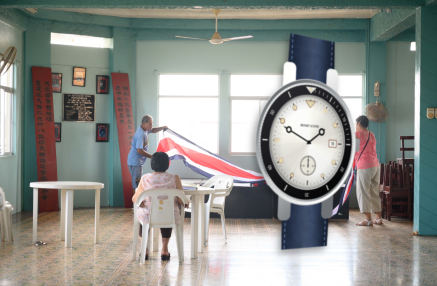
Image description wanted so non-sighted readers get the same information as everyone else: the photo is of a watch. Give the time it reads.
1:49
